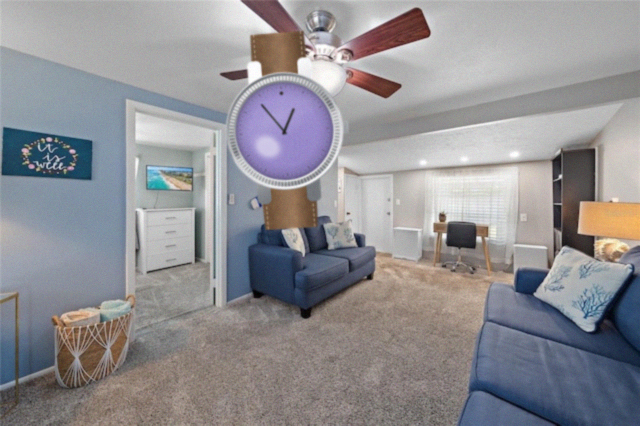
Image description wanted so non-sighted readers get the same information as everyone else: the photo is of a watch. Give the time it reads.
12:54
